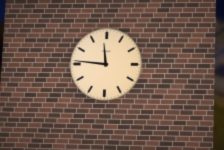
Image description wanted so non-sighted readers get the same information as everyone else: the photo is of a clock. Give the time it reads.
11:46
